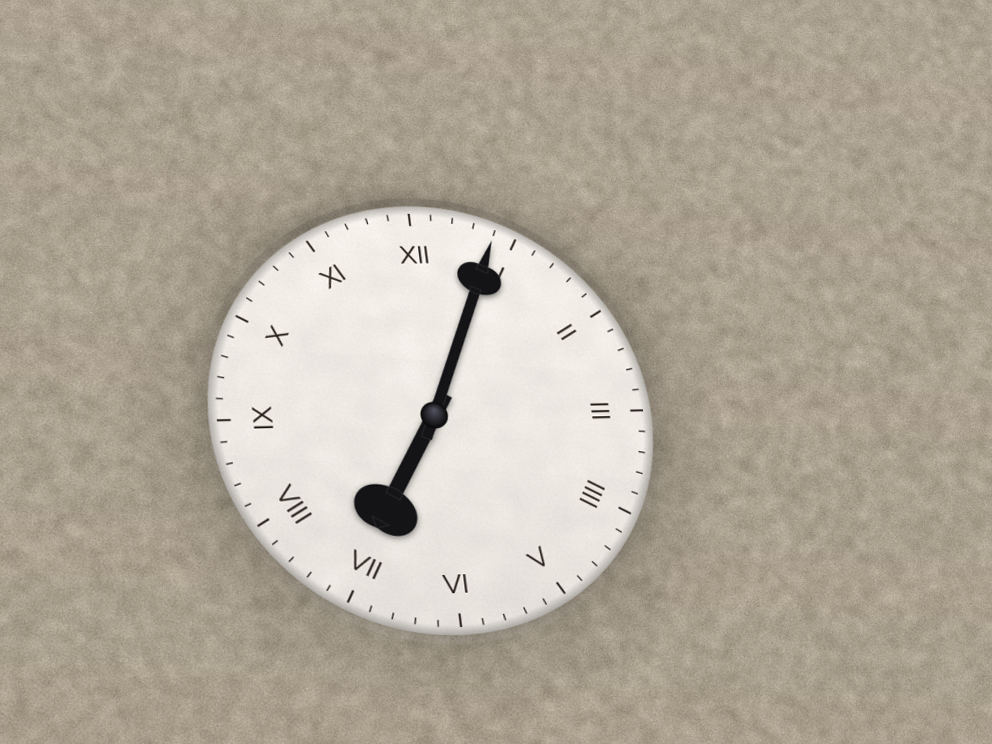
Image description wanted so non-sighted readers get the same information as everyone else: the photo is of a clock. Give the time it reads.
7:04
